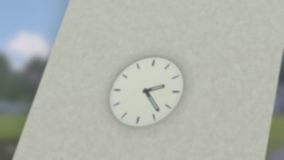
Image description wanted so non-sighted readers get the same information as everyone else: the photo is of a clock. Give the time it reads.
2:23
